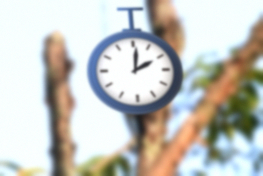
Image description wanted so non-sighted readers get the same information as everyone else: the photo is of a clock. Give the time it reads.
2:01
